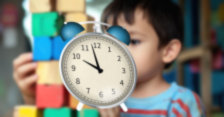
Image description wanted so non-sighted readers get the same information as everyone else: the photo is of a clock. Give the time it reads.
9:58
